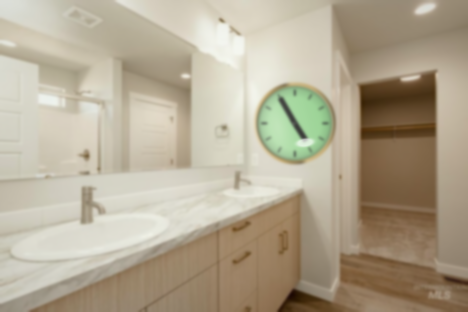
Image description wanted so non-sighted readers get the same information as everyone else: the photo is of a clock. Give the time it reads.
4:55
